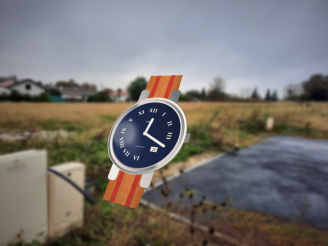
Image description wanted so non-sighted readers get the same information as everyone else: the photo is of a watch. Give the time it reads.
12:19
